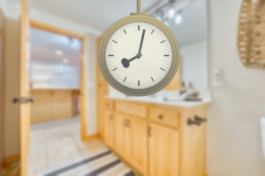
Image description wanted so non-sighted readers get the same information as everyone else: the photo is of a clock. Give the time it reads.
8:02
